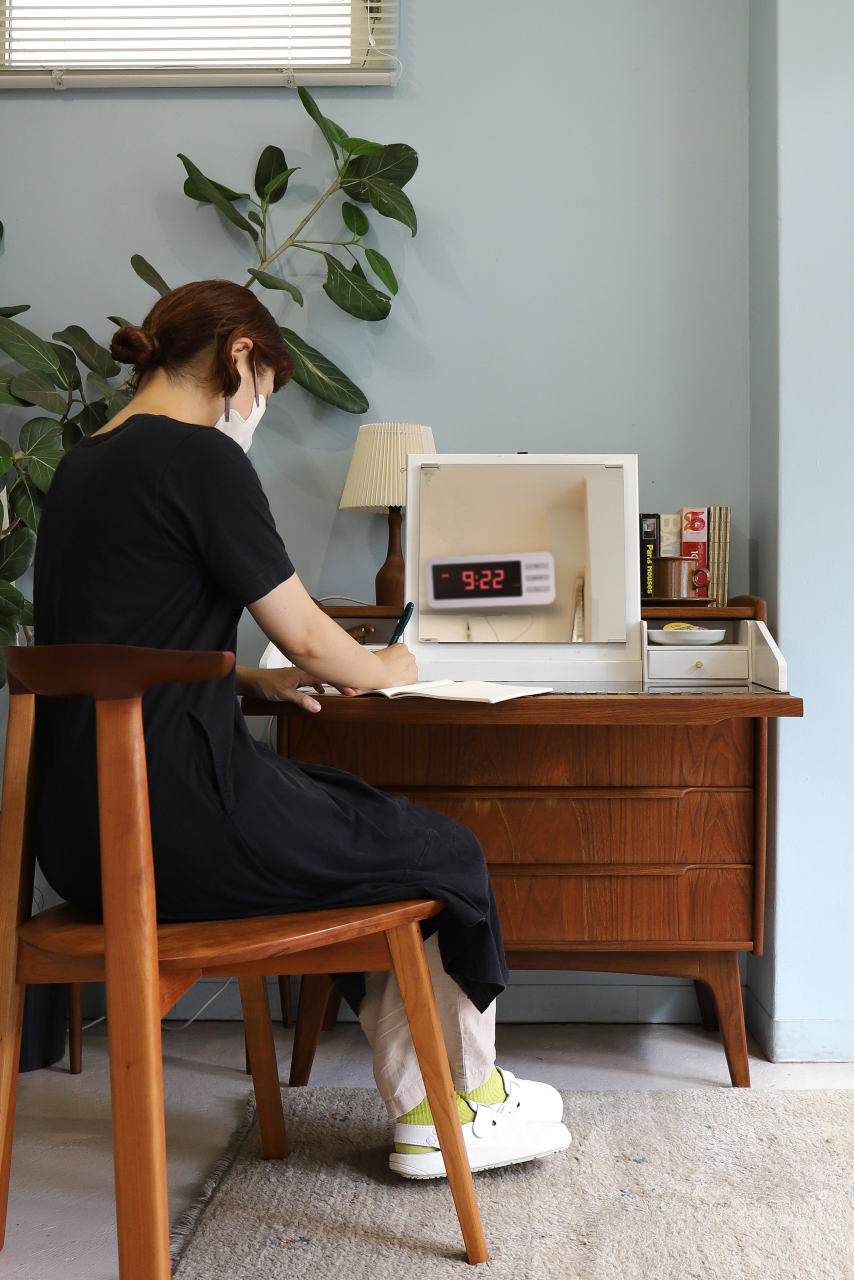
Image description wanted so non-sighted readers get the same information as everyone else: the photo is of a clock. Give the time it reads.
9:22
